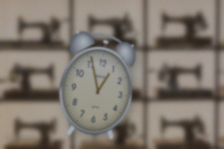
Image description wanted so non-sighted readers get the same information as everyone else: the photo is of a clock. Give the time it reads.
12:56
